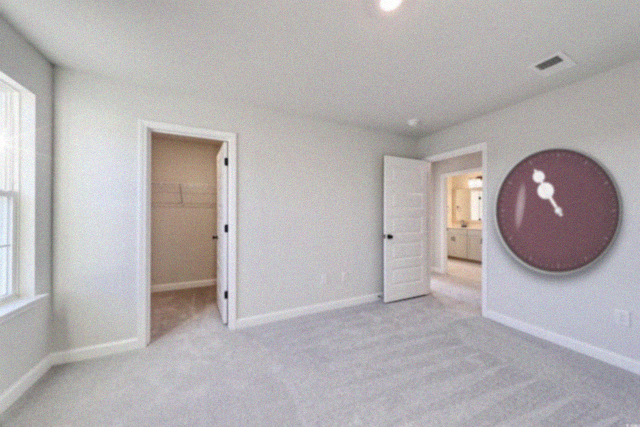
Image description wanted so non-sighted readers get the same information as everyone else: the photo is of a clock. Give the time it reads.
10:55
